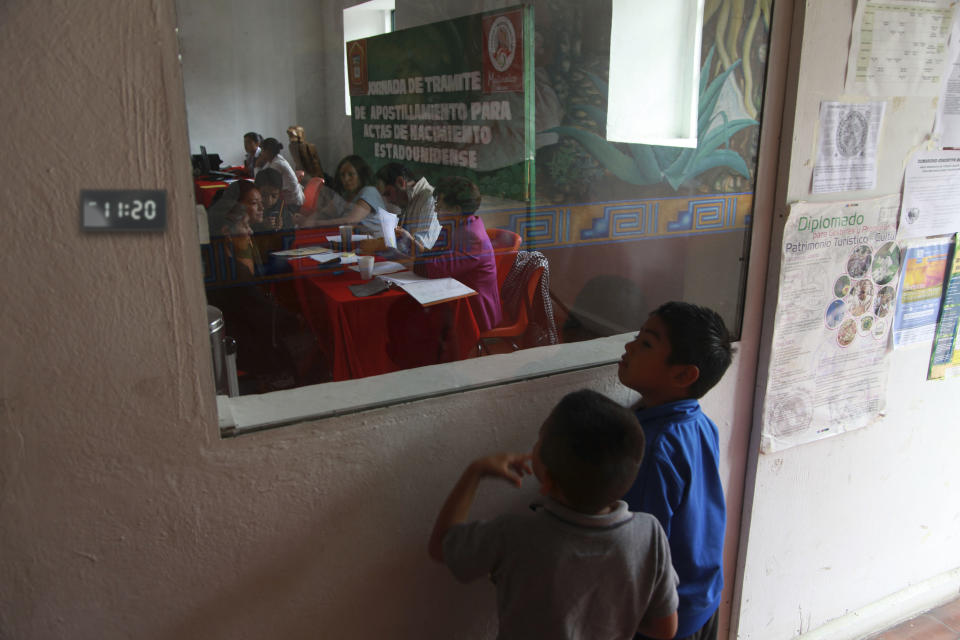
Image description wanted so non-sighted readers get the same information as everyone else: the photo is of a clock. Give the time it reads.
11:20
